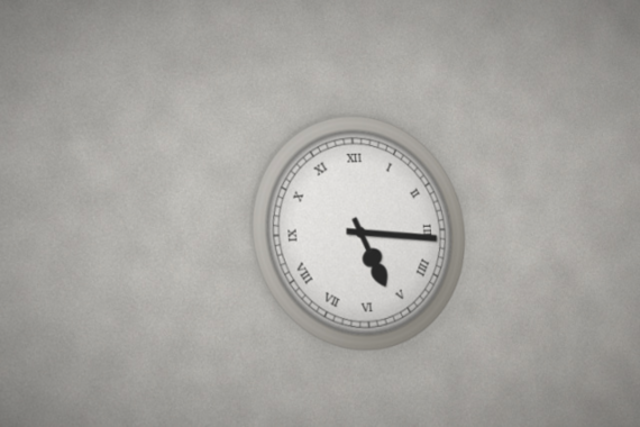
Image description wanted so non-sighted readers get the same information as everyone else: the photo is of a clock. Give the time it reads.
5:16
